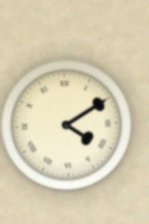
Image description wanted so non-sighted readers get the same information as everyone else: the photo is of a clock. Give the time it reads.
4:10
